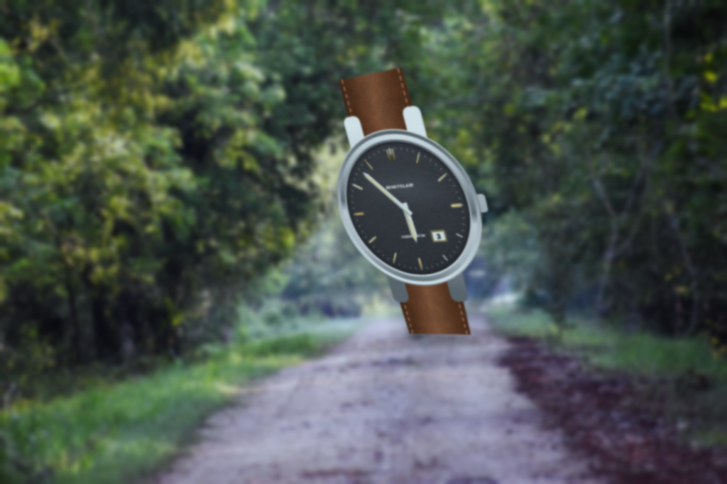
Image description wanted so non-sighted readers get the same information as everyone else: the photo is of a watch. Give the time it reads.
5:53
